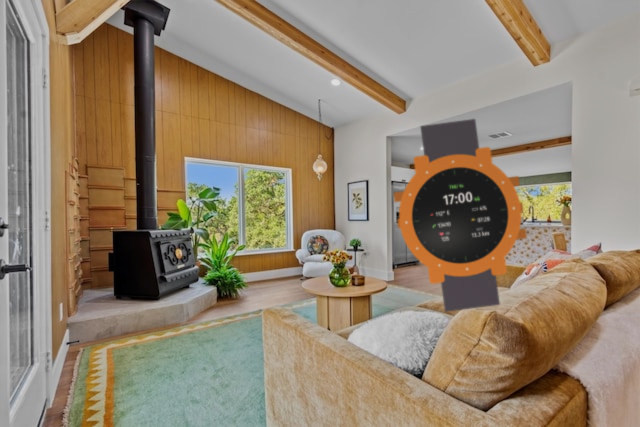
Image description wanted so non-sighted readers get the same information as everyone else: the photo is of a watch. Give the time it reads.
17:00
